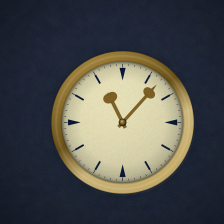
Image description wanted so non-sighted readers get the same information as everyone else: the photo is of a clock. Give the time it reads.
11:07
